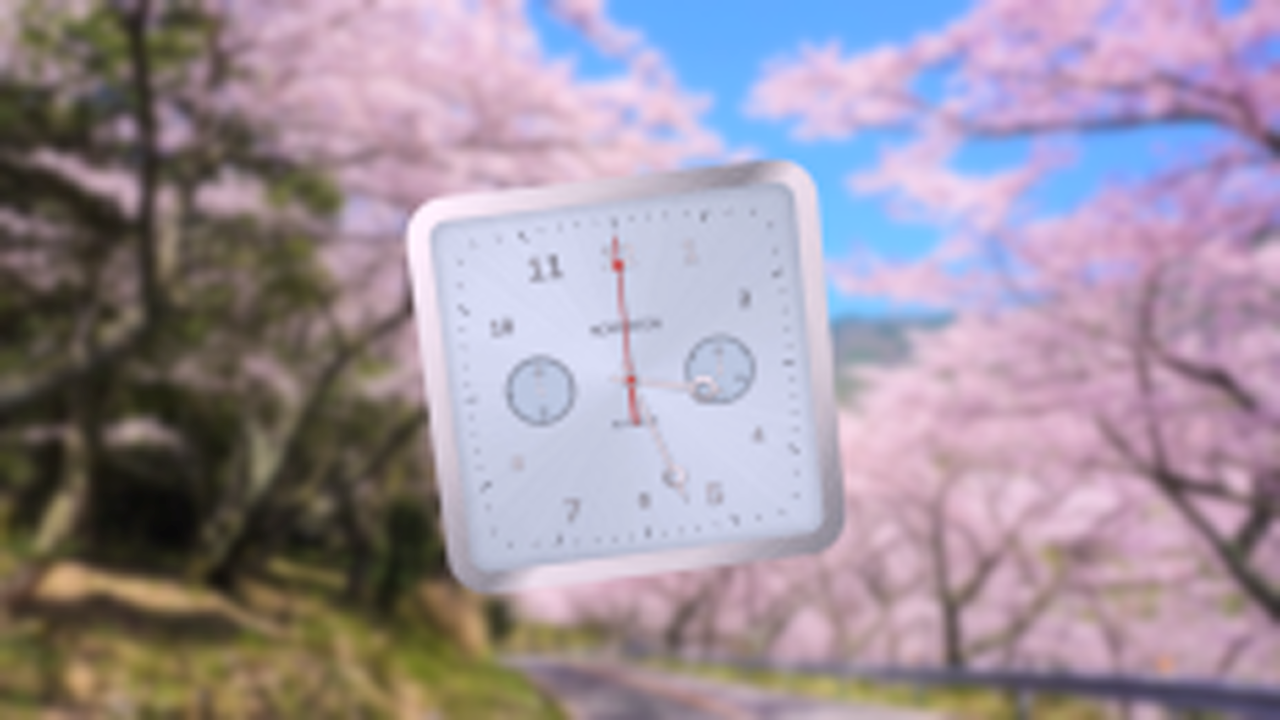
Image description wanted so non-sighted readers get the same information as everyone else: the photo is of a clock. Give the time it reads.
3:27
